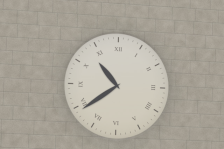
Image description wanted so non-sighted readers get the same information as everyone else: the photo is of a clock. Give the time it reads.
10:39
